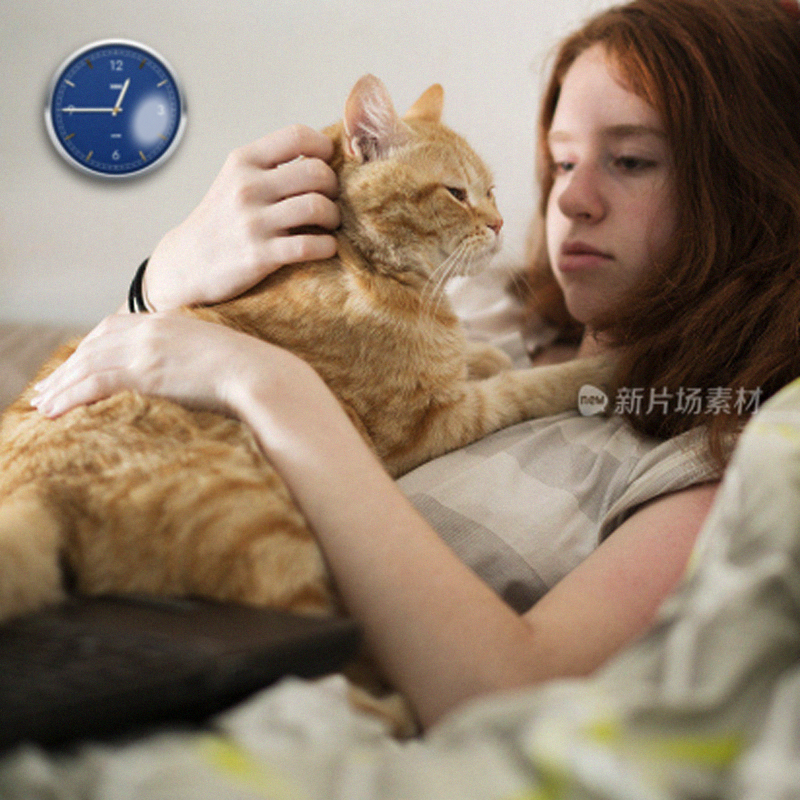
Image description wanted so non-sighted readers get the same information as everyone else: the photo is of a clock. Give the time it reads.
12:45
